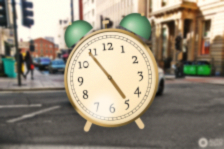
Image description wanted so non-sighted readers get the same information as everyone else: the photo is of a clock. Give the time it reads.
4:54
